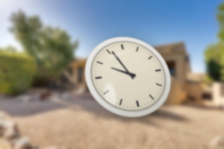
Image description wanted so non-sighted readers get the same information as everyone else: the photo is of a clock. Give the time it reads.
9:56
